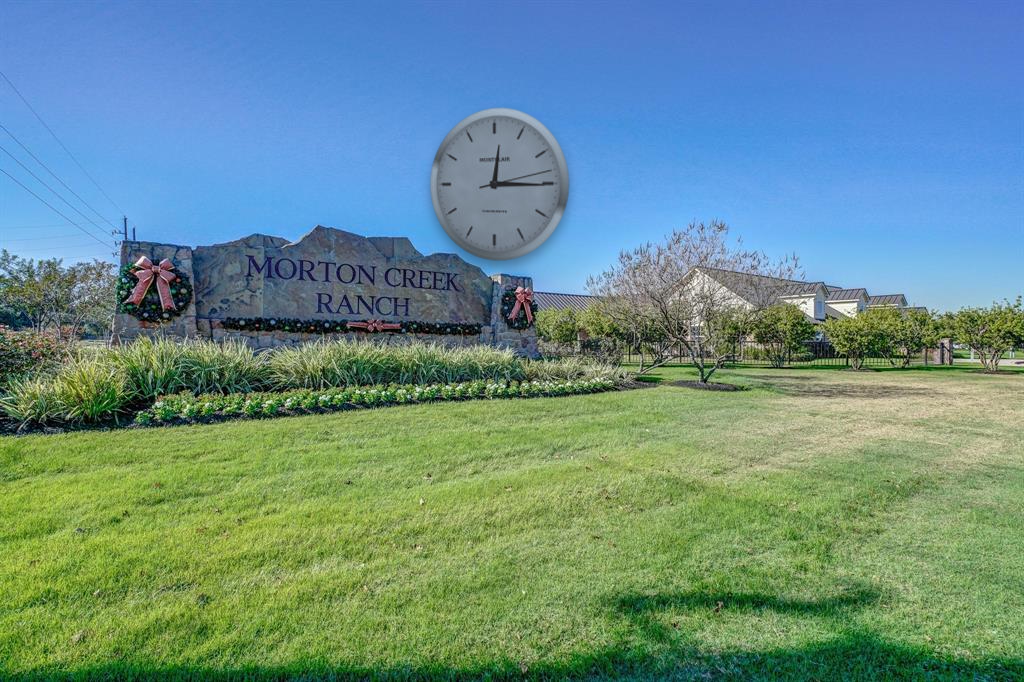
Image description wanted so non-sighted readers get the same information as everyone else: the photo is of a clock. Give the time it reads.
12:15:13
